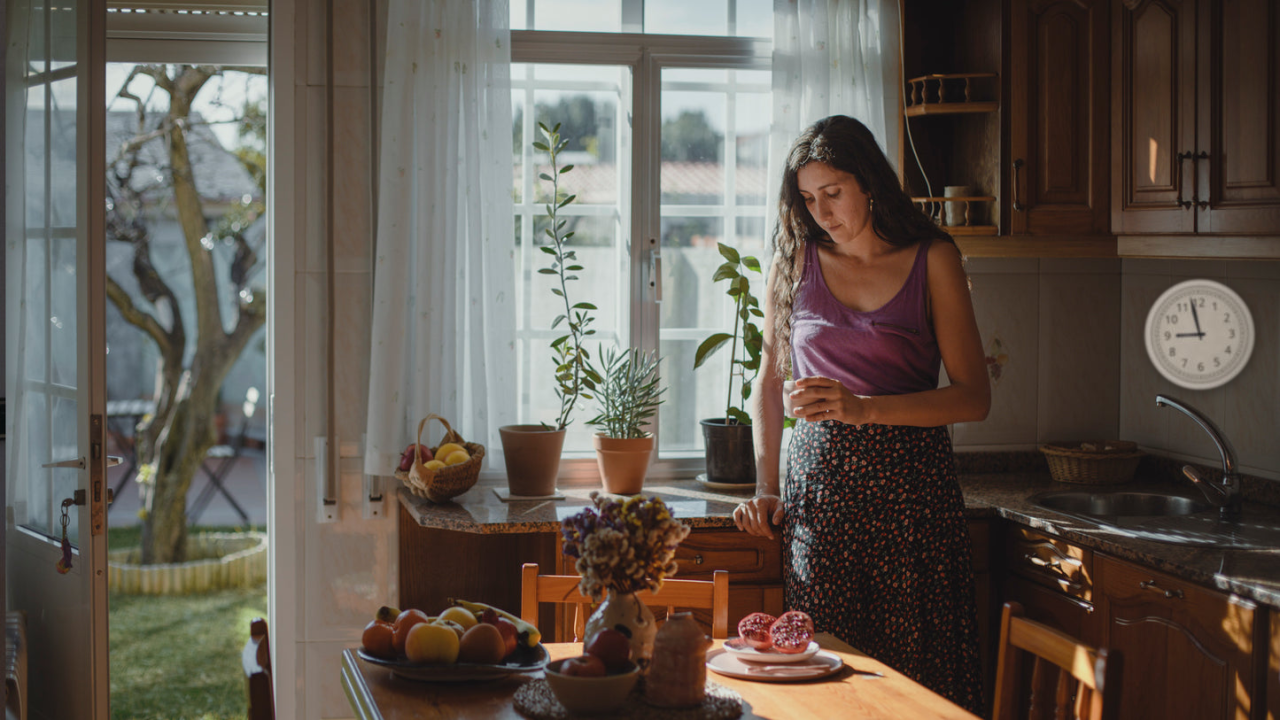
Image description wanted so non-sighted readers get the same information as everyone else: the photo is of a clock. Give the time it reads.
8:58
